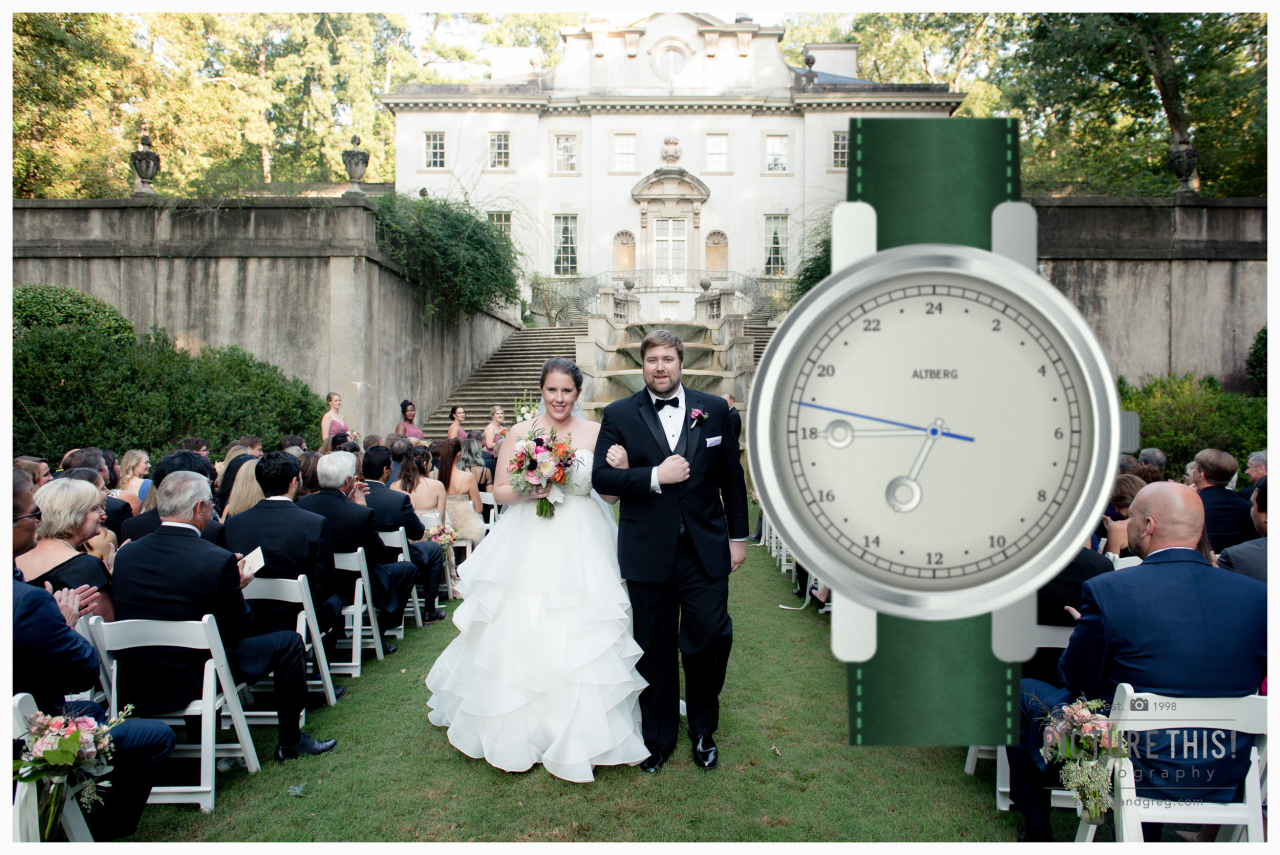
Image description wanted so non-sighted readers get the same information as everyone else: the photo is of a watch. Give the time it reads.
13:44:47
